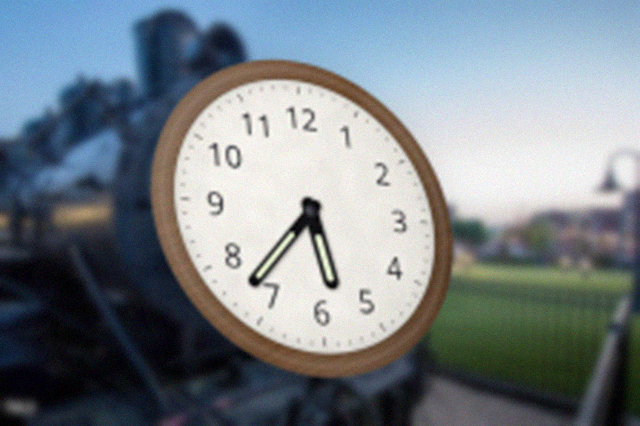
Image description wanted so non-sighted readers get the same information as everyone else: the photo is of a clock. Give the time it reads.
5:37
